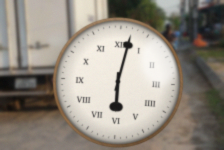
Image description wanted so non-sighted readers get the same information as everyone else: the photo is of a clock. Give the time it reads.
6:02
